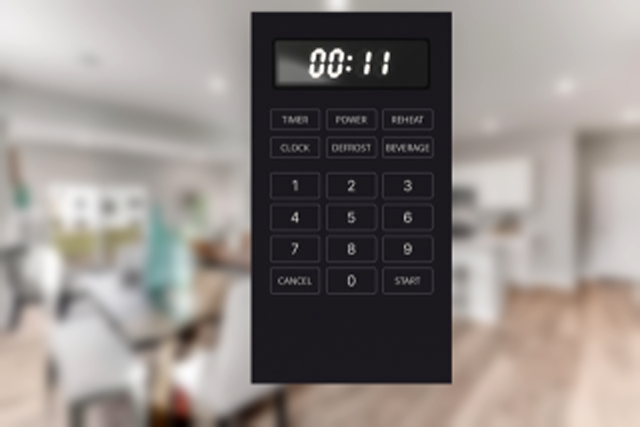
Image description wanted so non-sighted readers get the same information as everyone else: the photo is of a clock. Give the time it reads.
0:11
